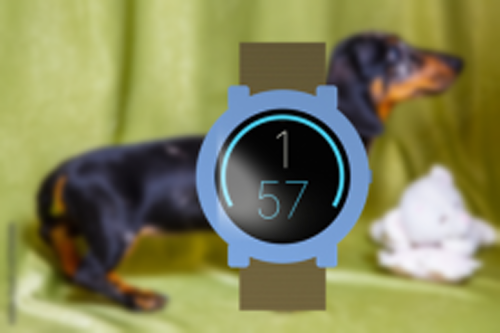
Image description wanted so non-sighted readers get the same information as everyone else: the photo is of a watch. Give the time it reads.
1:57
